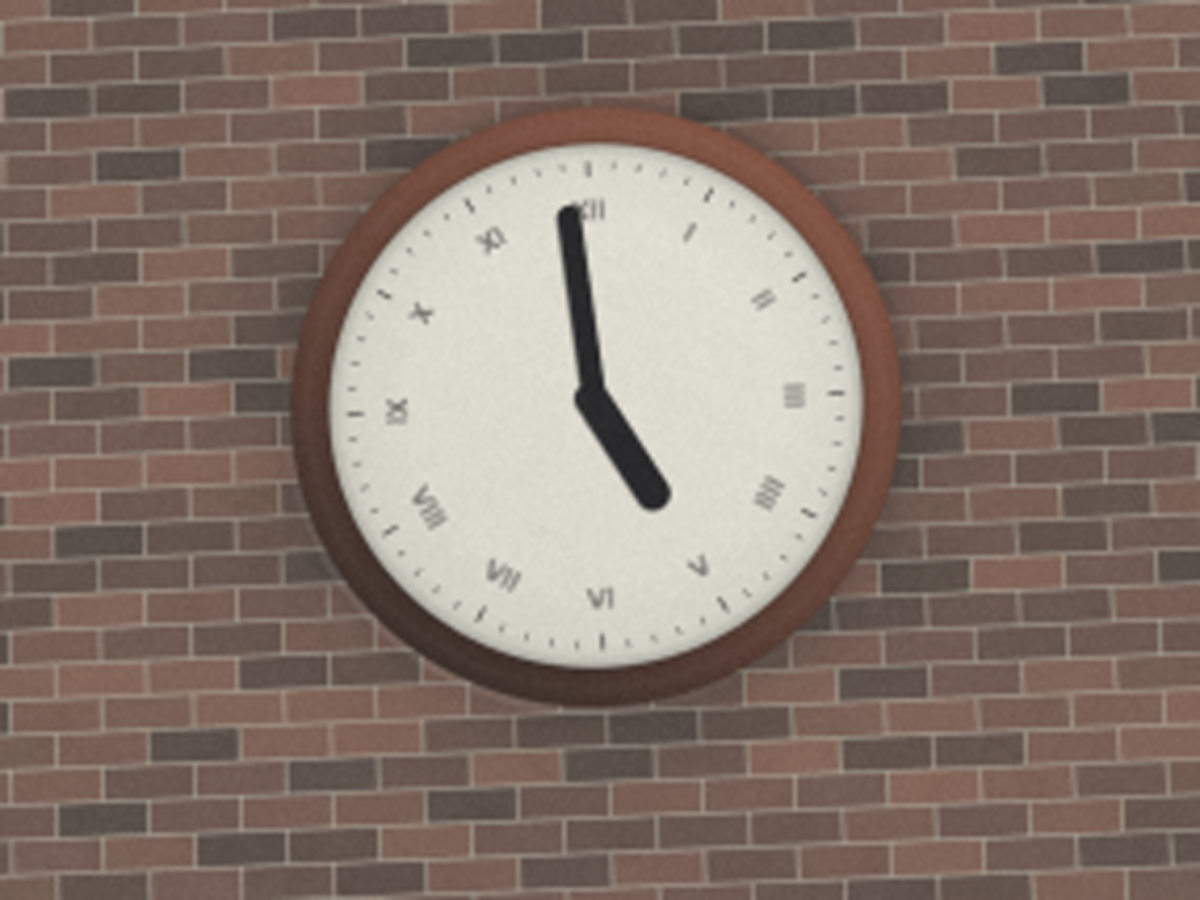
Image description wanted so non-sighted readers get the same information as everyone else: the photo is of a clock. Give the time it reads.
4:59
